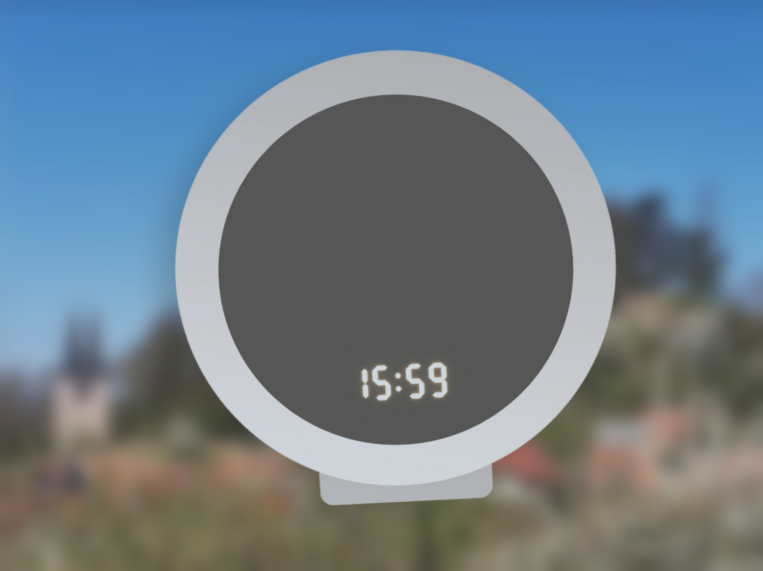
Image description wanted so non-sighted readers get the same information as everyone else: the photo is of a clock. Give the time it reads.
15:59
